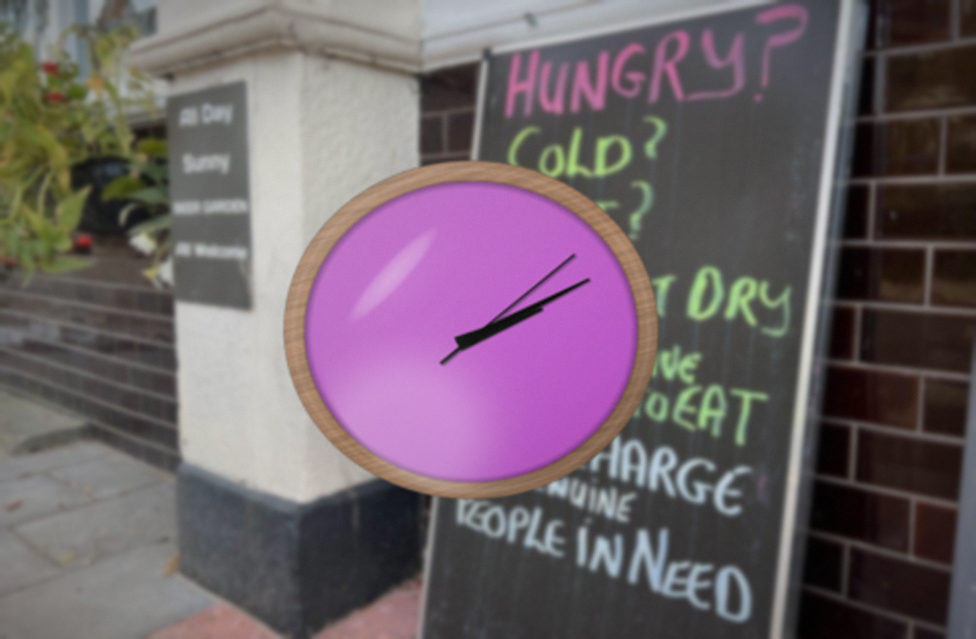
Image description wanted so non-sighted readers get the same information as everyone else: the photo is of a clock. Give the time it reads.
2:10:08
